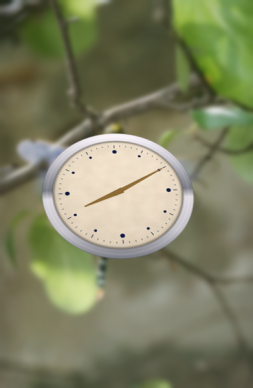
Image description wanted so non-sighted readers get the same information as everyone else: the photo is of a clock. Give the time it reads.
8:10
